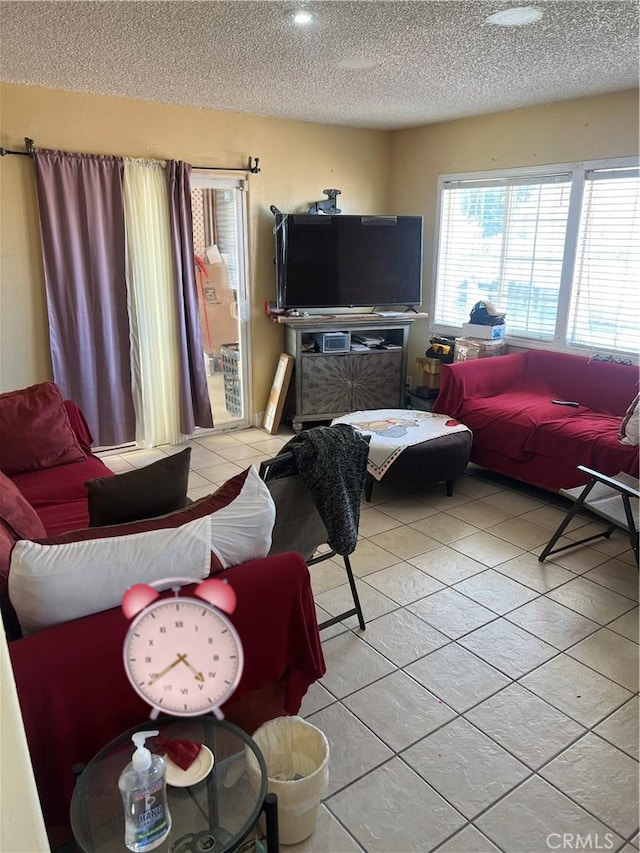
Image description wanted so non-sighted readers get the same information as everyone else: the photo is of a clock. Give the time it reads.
4:39
